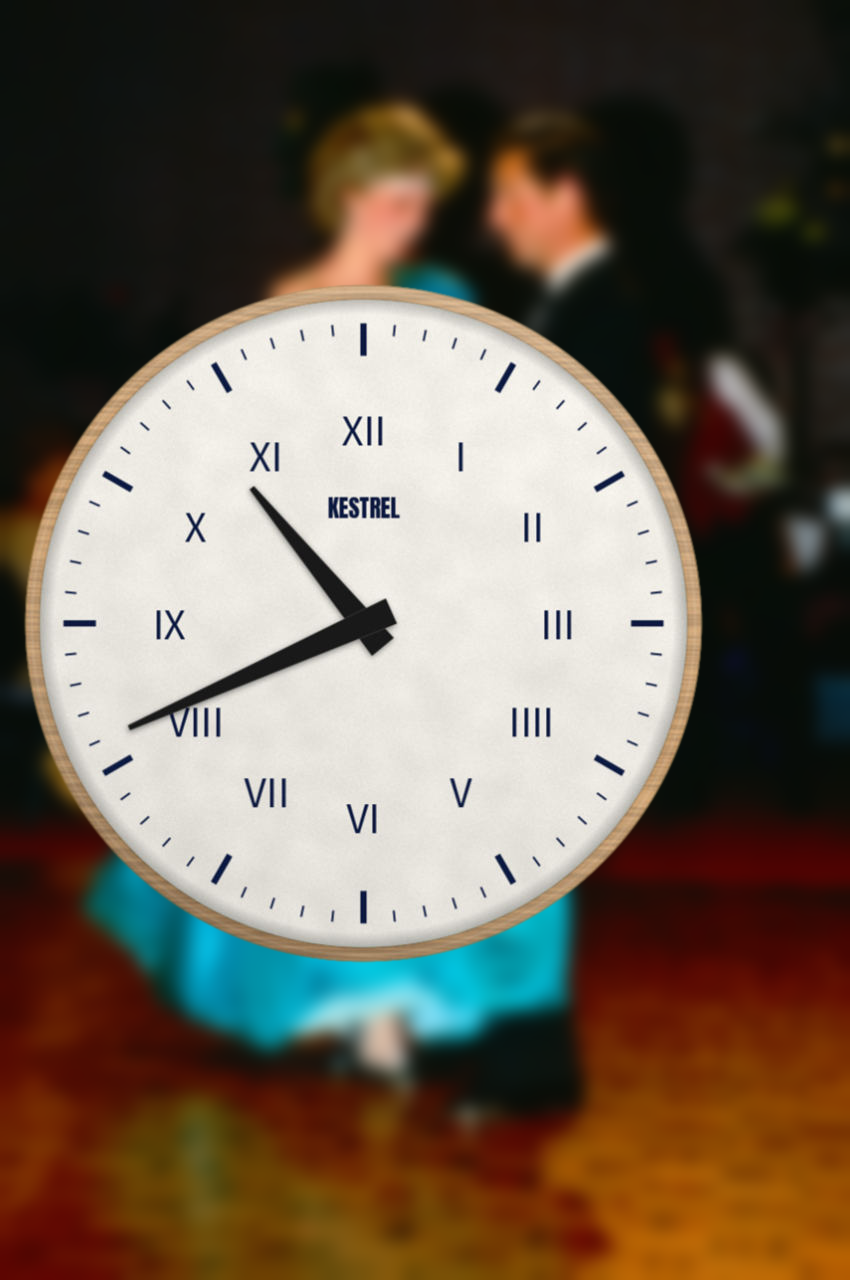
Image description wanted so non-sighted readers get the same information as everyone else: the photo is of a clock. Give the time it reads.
10:41
